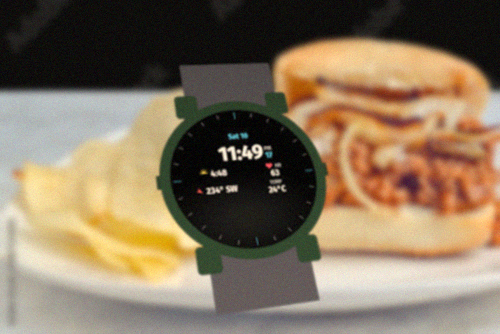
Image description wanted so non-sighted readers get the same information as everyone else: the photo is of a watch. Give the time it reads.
11:49
